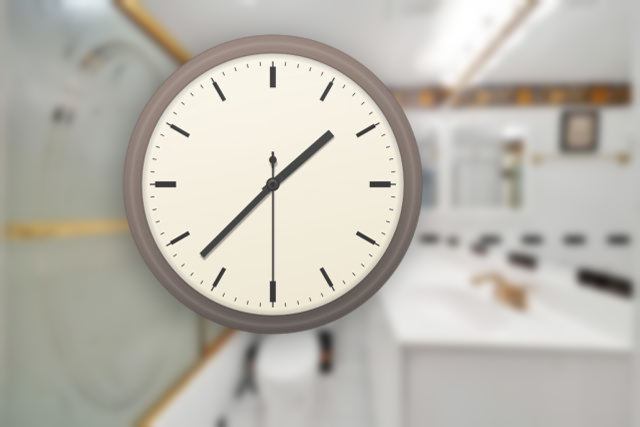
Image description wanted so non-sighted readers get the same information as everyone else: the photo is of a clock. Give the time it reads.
1:37:30
